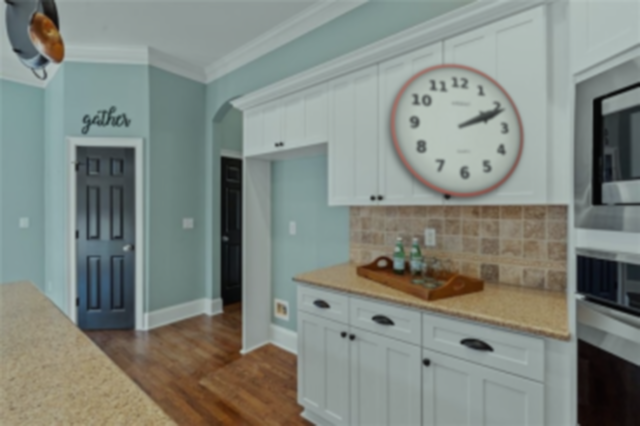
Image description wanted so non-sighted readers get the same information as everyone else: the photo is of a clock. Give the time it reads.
2:11
